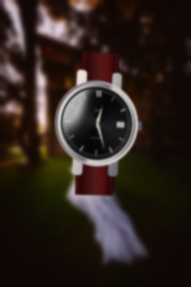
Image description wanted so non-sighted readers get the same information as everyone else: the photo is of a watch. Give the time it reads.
12:27
